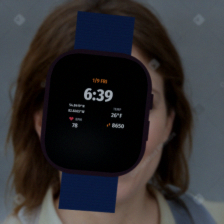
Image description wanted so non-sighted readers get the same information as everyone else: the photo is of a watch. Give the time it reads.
6:39
